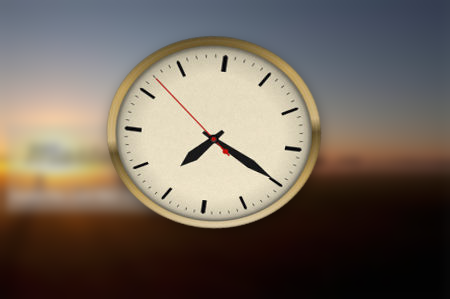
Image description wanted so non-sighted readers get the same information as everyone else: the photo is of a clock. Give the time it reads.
7:19:52
